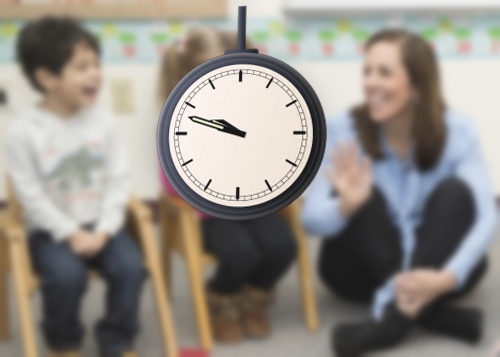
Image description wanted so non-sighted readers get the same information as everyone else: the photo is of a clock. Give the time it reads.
9:48
